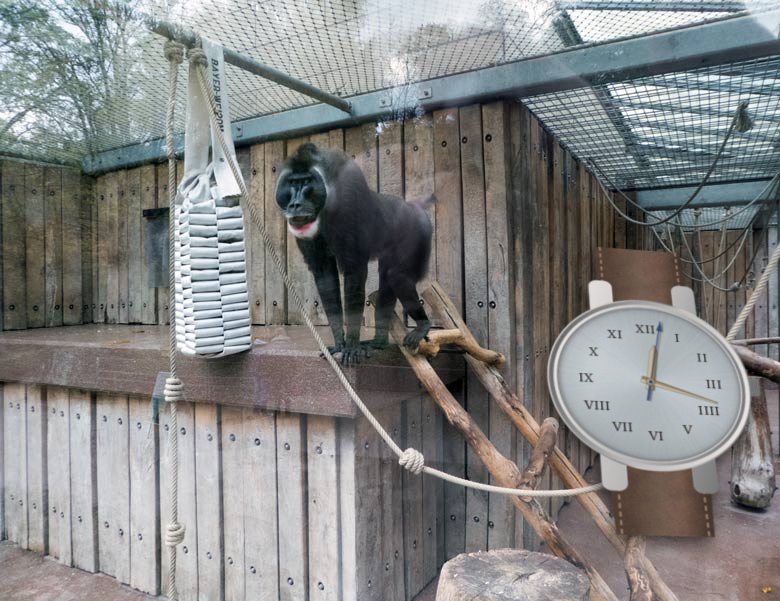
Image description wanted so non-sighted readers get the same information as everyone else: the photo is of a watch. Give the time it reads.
12:18:02
